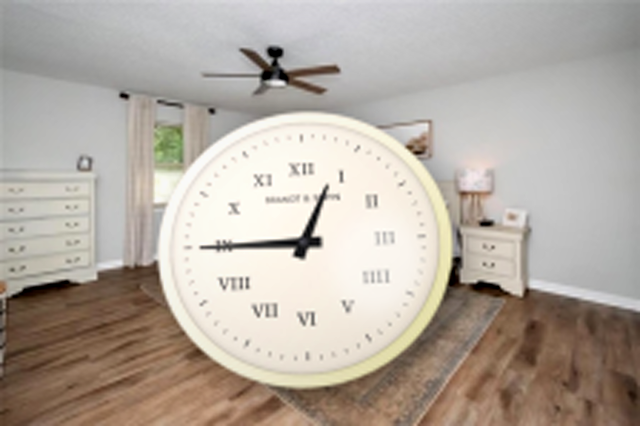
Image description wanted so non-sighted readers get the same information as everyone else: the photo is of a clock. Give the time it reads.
12:45
